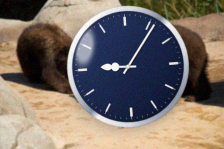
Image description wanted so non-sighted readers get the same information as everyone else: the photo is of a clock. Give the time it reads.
9:06
